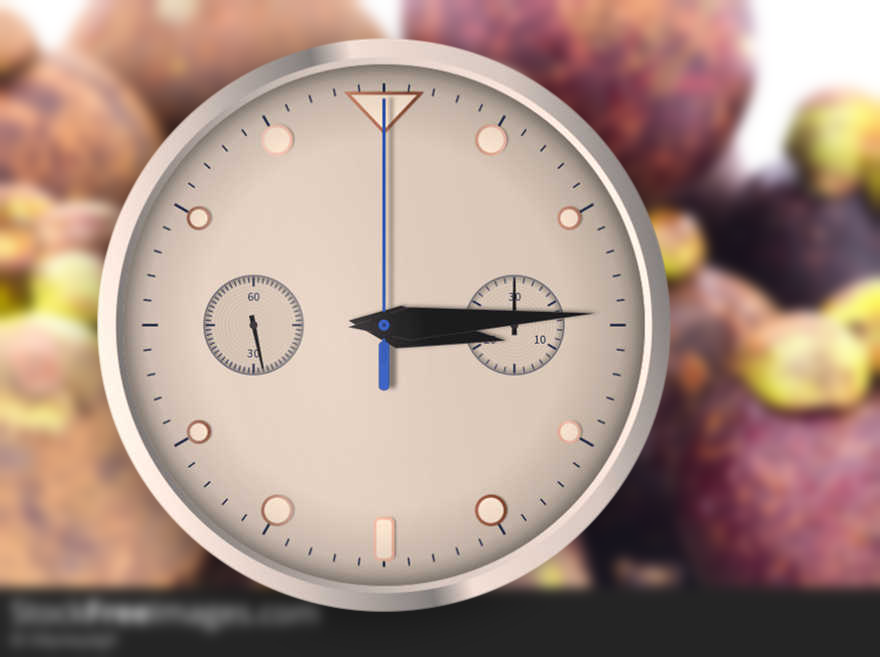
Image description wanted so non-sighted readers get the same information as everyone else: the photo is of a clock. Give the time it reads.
3:14:28
